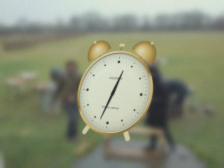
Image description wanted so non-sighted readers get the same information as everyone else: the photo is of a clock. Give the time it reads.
12:33
